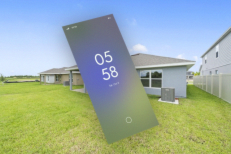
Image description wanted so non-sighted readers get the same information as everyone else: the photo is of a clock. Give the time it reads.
5:58
